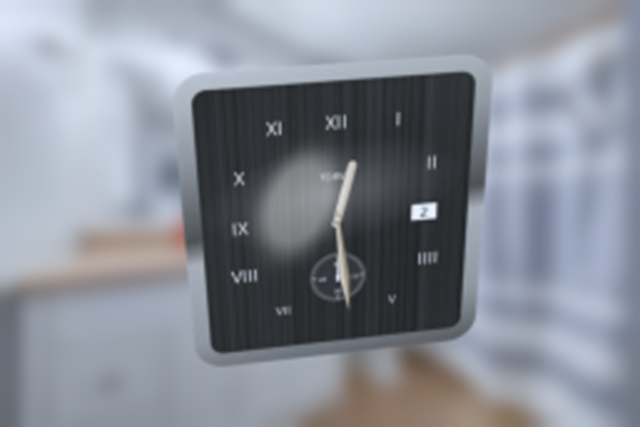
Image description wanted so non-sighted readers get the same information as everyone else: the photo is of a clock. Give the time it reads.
12:29
